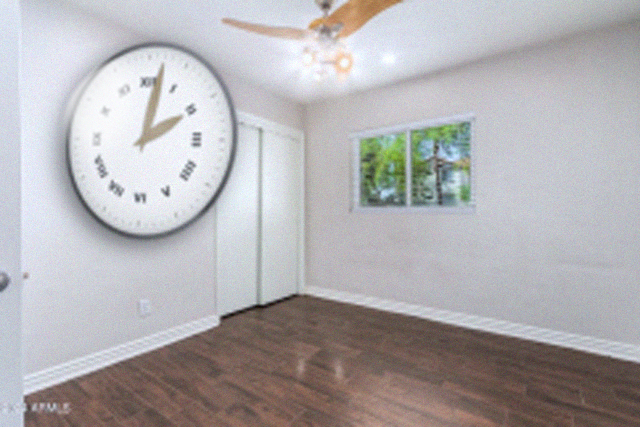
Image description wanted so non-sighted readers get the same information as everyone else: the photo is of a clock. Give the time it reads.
2:02
